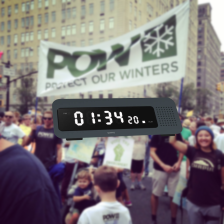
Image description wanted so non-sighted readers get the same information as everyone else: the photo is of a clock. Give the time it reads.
1:34:20
